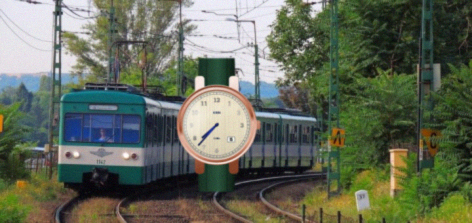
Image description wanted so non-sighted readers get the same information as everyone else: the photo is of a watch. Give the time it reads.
7:37
